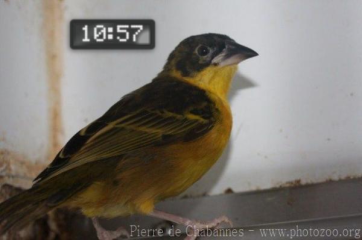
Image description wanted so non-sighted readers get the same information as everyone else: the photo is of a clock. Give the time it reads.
10:57
